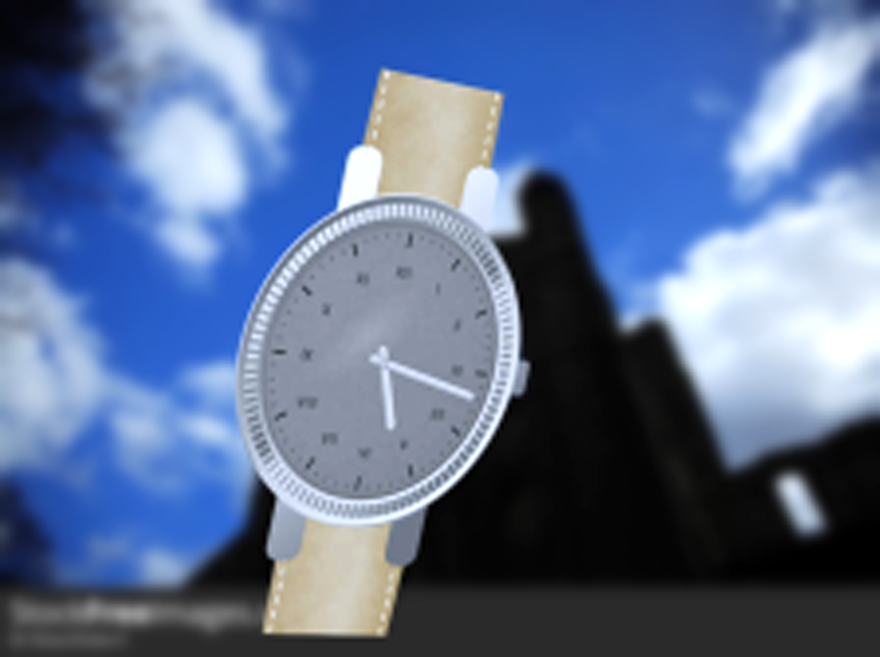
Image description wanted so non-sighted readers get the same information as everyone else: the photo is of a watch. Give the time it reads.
5:17
